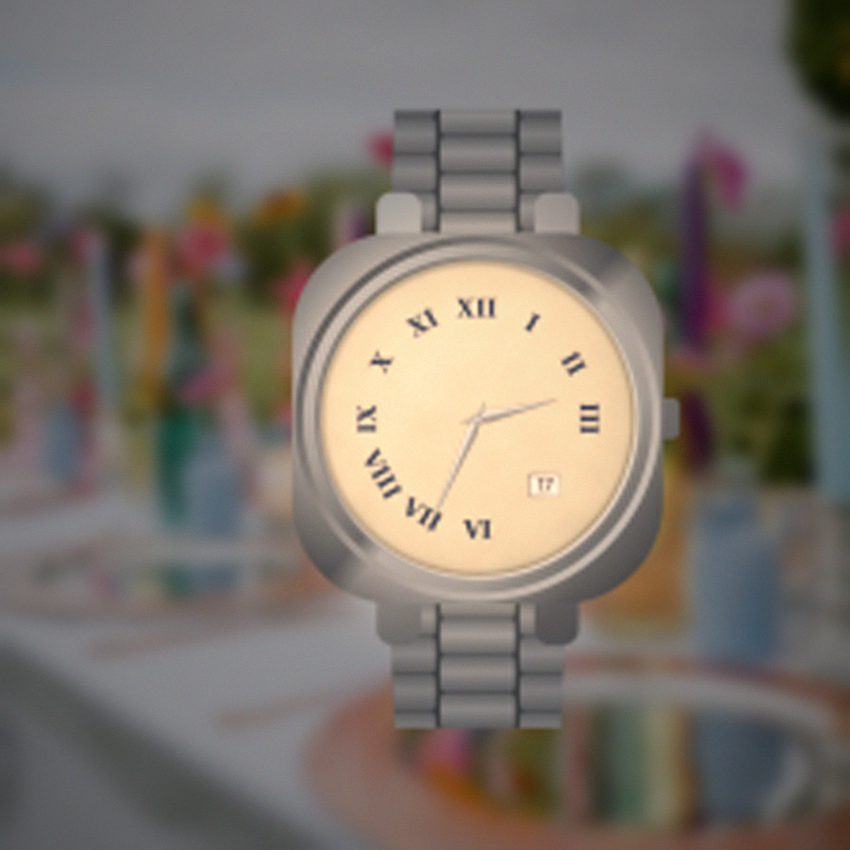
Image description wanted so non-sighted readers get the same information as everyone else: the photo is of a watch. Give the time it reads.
2:34
